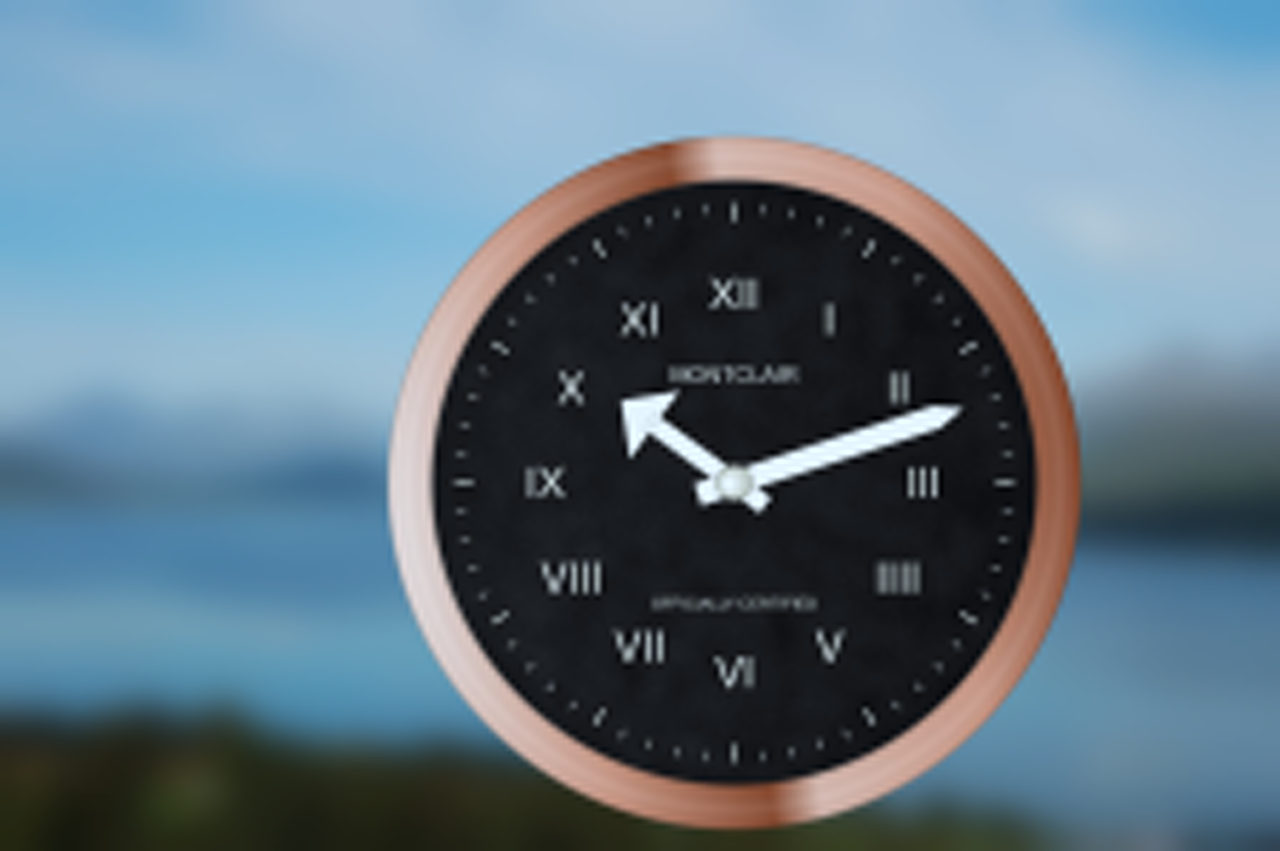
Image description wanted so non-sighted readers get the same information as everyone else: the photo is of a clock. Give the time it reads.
10:12
